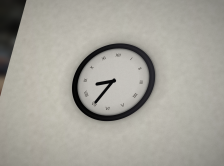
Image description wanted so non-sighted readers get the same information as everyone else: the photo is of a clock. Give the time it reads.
8:35
